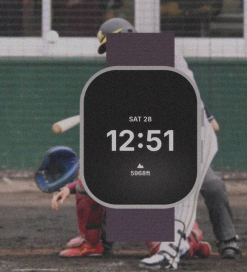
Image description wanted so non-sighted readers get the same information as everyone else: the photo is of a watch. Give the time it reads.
12:51
